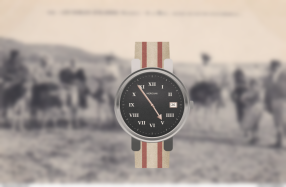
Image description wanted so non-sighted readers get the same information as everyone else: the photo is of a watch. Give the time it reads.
4:54
